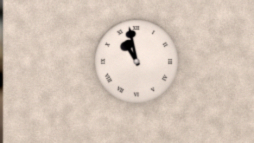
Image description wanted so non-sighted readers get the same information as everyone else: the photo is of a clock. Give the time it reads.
10:58
